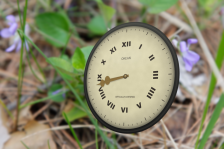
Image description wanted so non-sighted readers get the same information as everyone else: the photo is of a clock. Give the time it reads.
8:43
